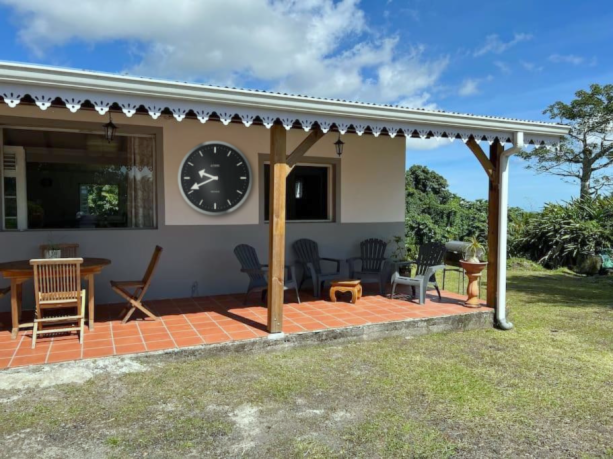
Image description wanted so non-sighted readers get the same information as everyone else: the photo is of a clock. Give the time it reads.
9:41
